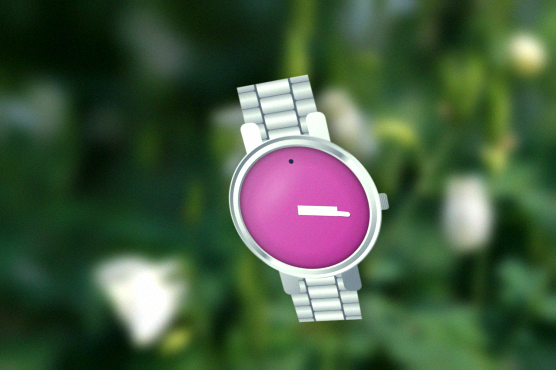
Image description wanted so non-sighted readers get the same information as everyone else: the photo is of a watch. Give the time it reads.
3:17
